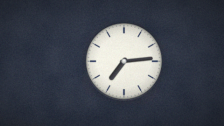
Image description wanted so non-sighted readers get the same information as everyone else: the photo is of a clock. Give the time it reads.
7:14
